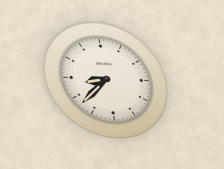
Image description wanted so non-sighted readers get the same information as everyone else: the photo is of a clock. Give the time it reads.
8:38
